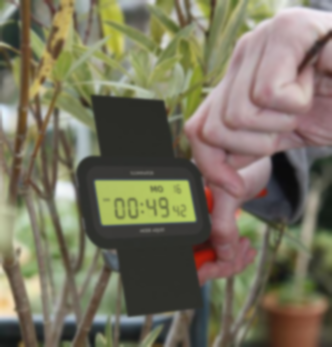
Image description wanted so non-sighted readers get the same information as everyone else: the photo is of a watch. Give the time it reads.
0:49:42
